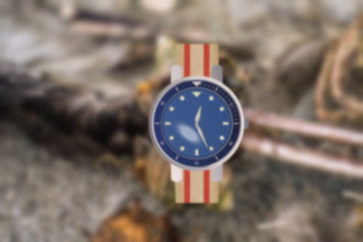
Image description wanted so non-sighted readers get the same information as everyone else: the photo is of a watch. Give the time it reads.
12:26
